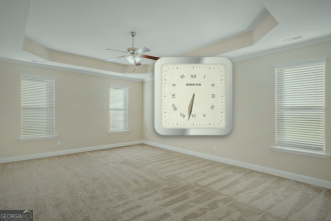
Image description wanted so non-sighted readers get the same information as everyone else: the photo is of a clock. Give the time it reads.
6:32
